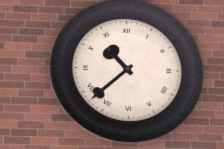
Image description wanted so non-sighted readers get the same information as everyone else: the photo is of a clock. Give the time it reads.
10:38
